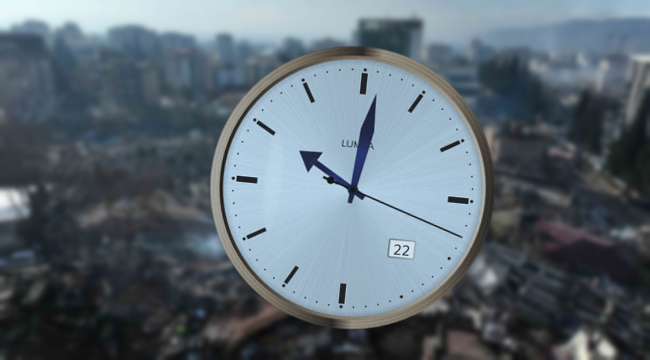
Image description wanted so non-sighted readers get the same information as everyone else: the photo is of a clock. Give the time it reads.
10:01:18
